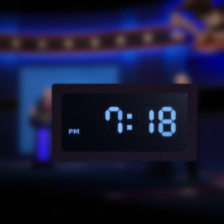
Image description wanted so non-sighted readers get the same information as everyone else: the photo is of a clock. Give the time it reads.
7:18
